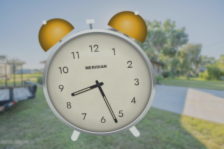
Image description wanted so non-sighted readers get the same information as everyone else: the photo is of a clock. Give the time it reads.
8:27
